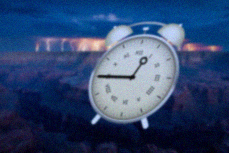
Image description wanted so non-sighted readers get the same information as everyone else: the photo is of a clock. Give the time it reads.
12:45
